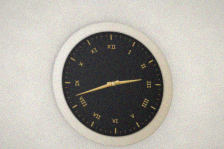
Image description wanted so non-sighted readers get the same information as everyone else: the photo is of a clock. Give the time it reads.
2:42
